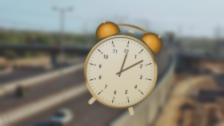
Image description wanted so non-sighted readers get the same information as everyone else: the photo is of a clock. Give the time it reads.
12:08
